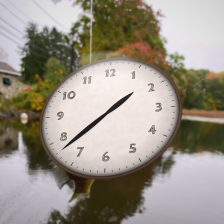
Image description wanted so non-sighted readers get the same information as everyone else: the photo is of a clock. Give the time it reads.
1:38
